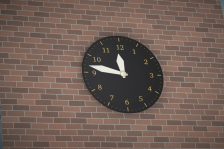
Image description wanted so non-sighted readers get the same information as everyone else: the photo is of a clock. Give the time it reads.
11:47
